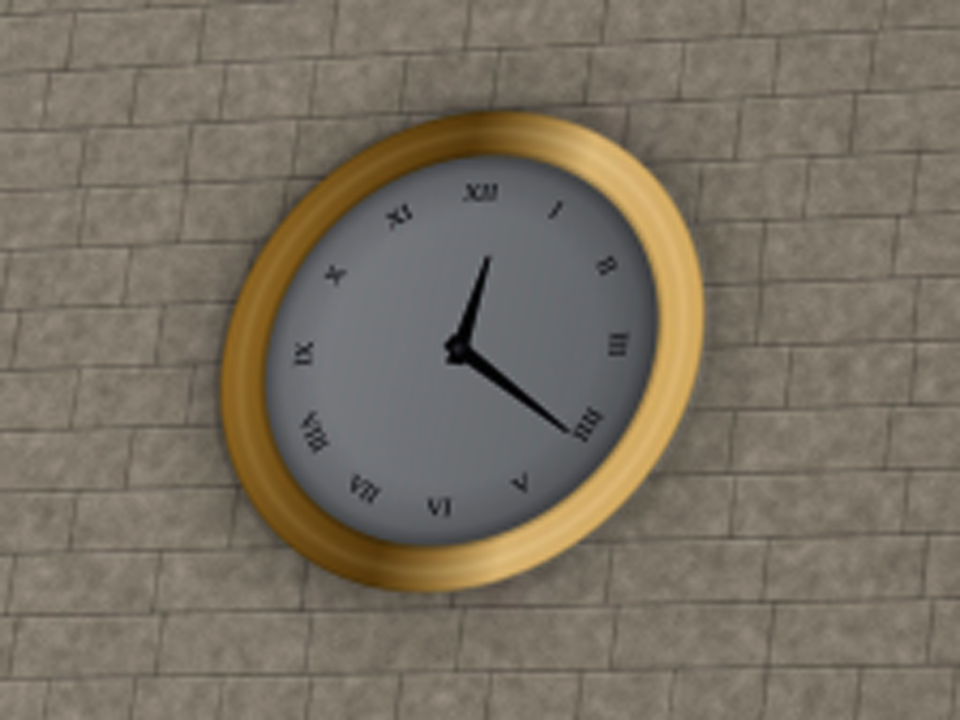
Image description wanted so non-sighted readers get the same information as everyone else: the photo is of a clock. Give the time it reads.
12:21
